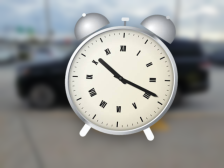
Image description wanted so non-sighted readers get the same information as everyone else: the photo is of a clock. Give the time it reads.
10:19
